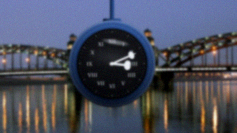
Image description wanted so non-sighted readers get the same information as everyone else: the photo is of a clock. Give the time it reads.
3:11
